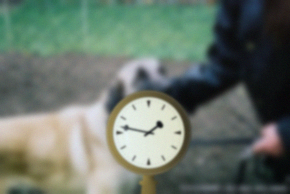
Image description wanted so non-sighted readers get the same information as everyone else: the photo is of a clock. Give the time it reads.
1:47
